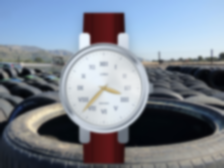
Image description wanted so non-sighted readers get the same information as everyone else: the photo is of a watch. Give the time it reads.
3:37
